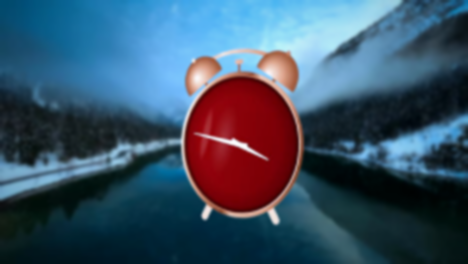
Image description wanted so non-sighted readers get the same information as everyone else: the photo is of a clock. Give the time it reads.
3:47
